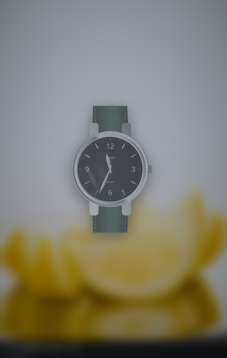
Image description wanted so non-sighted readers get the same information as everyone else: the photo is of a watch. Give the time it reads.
11:34
